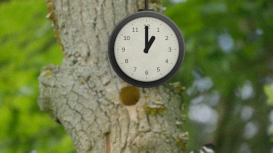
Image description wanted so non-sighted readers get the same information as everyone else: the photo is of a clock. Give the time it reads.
1:00
